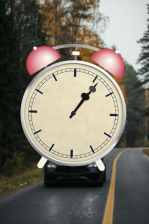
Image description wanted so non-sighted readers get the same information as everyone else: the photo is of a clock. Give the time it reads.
1:06
